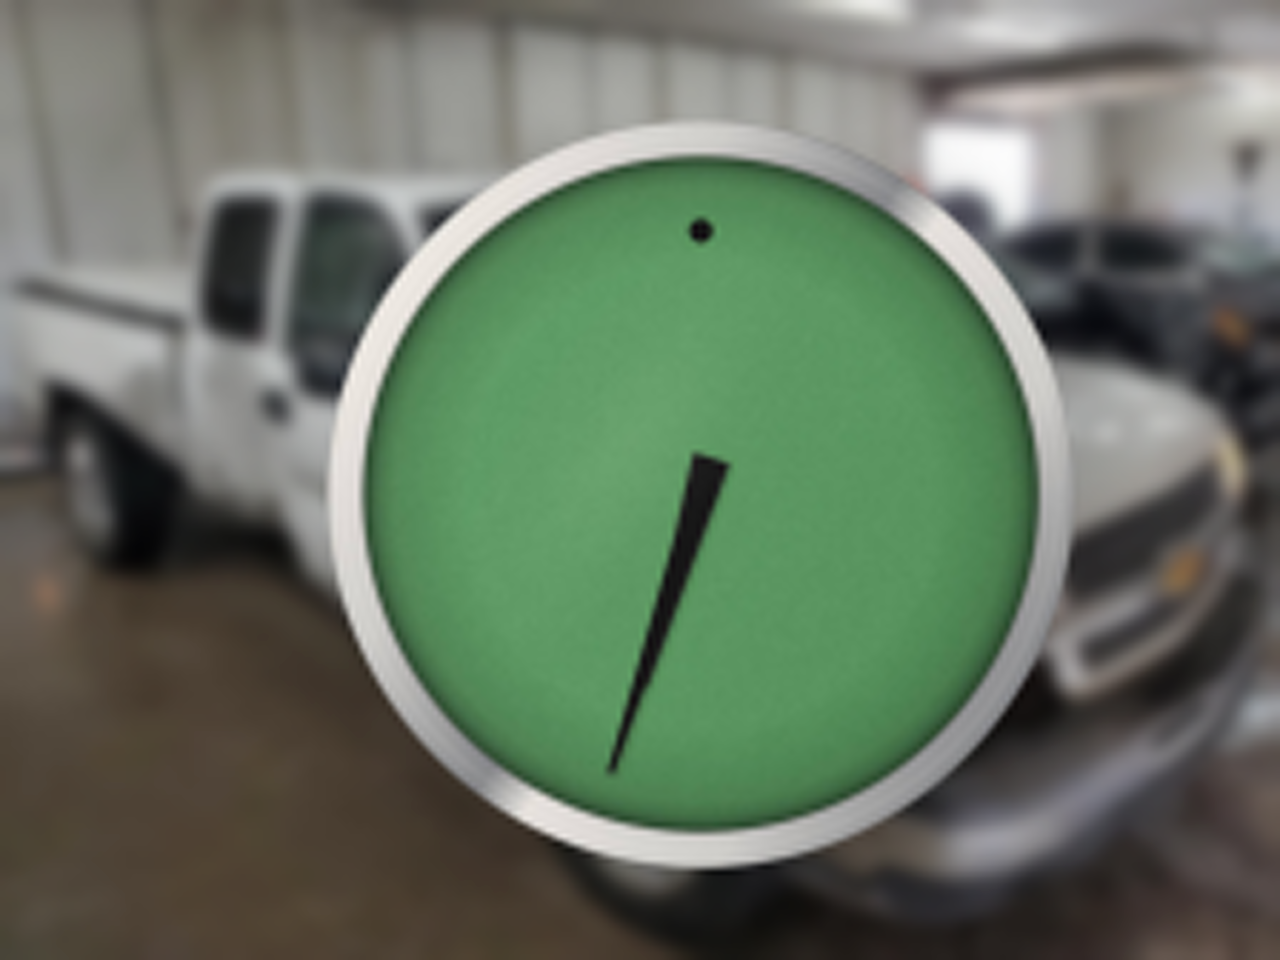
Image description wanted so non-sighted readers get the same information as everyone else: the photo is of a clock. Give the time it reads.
6:33
